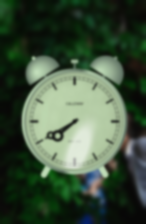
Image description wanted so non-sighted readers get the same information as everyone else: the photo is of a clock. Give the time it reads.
7:40
